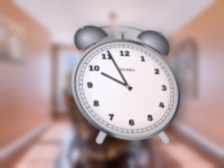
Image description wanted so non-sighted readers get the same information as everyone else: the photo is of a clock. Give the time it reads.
9:56
